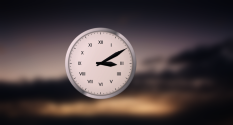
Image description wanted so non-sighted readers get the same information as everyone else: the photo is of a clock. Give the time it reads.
3:10
